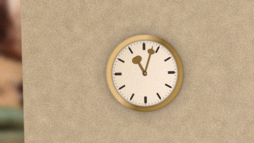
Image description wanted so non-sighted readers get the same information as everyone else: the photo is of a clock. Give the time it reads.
11:03
